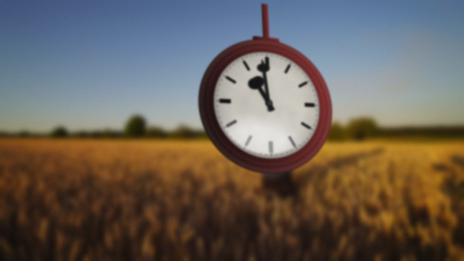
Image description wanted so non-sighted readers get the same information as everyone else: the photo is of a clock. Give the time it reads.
10:59
